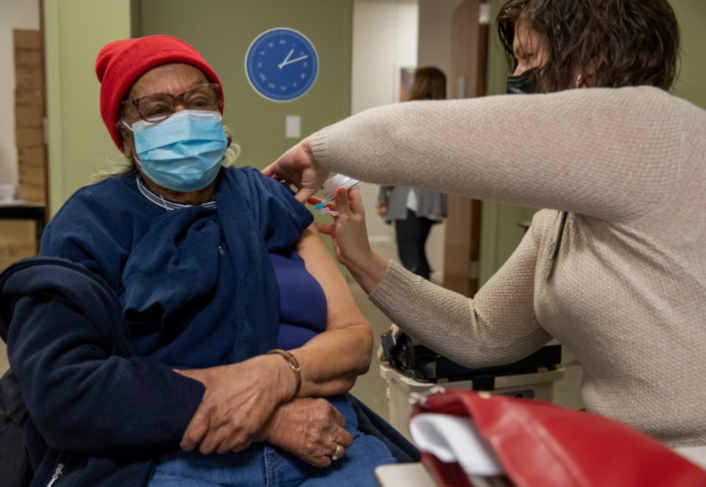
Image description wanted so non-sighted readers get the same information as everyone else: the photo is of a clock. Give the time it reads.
1:12
